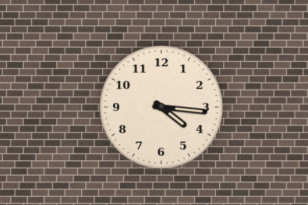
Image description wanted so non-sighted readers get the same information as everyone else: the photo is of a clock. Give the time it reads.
4:16
